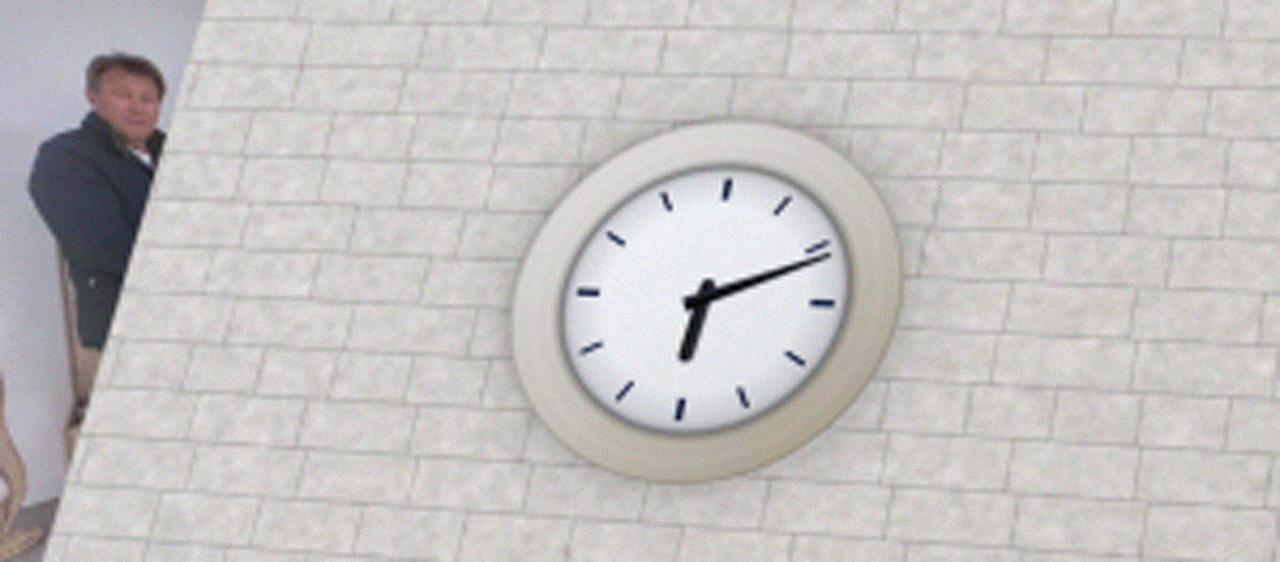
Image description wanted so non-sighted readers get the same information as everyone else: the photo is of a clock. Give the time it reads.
6:11
